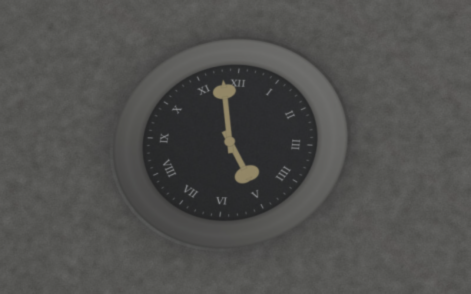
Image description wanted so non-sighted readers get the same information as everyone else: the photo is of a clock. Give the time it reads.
4:58
